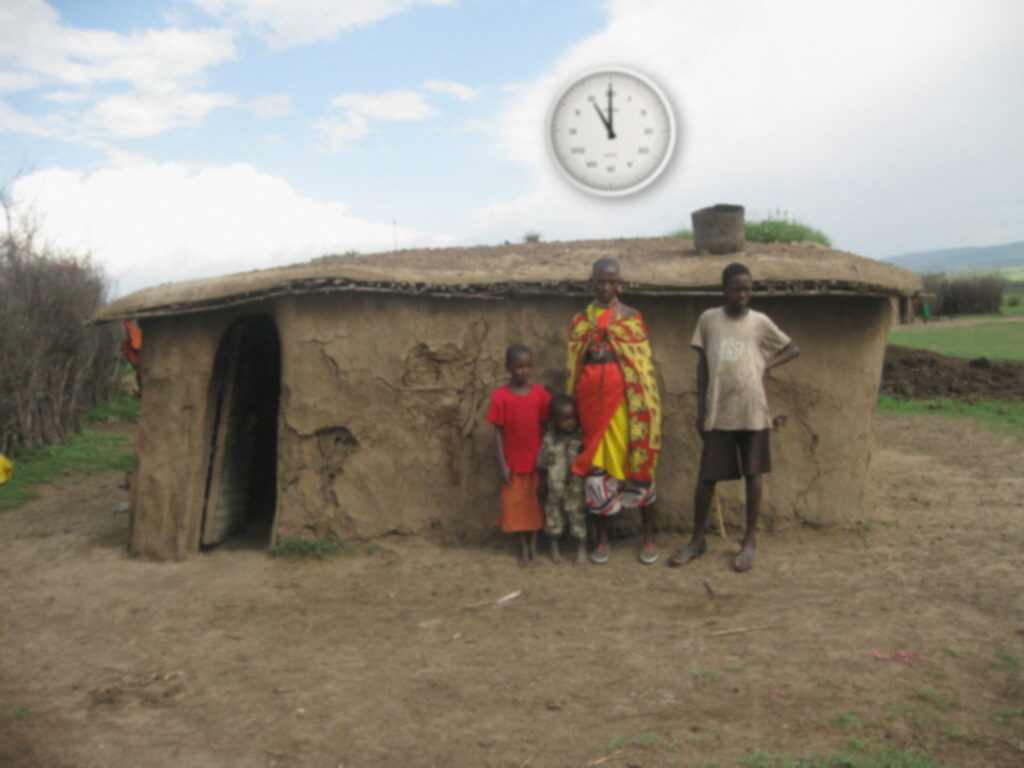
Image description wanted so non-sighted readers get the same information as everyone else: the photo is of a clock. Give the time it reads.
11:00
